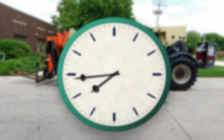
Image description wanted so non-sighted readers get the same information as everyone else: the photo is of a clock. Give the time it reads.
7:44
